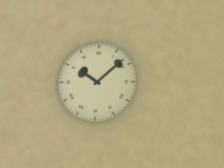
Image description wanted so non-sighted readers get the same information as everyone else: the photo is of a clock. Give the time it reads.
10:08
